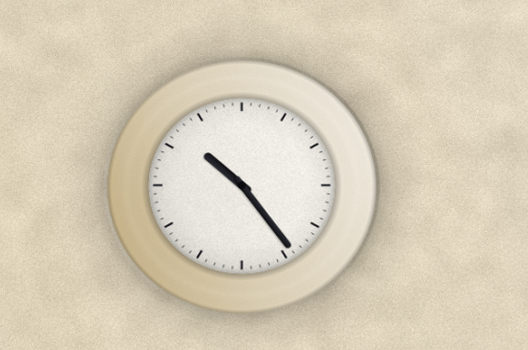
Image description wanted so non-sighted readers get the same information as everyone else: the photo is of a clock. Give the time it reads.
10:24
